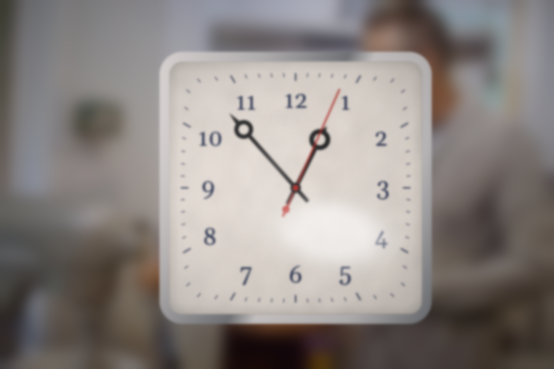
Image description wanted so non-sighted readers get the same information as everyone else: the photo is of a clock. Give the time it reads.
12:53:04
